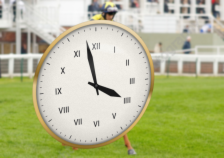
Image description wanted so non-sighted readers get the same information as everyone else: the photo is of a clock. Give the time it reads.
3:58
